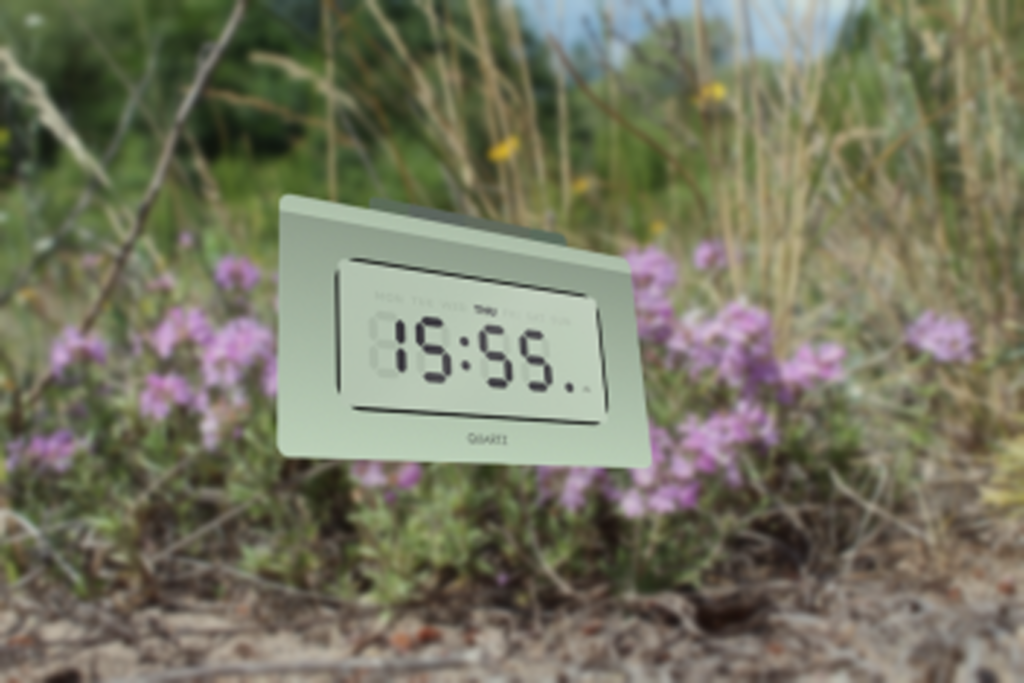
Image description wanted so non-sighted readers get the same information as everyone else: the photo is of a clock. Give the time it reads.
15:55
